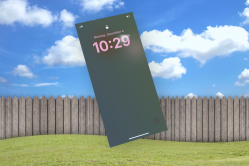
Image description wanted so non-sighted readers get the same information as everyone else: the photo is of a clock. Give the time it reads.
10:29
